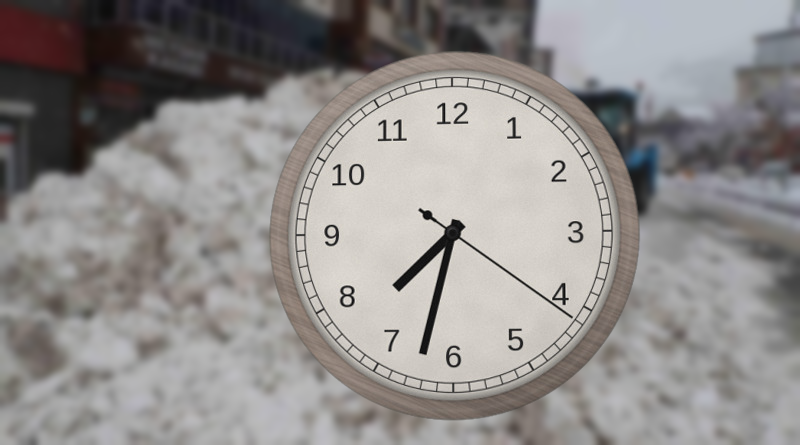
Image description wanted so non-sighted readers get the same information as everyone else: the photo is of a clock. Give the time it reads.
7:32:21
